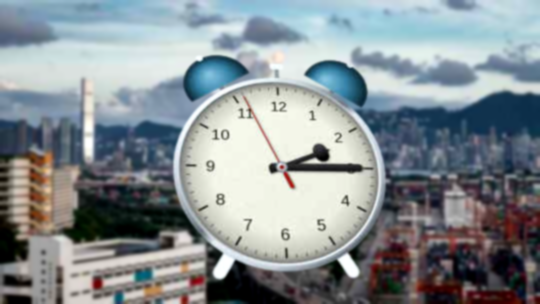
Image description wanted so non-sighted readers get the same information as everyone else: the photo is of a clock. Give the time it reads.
2:14:56
